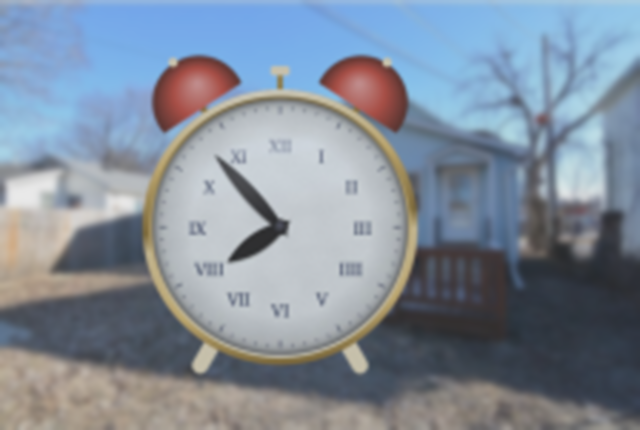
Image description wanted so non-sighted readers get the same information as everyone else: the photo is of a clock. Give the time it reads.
7:53
